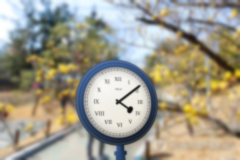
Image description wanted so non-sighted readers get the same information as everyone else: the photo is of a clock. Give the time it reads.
4:09
